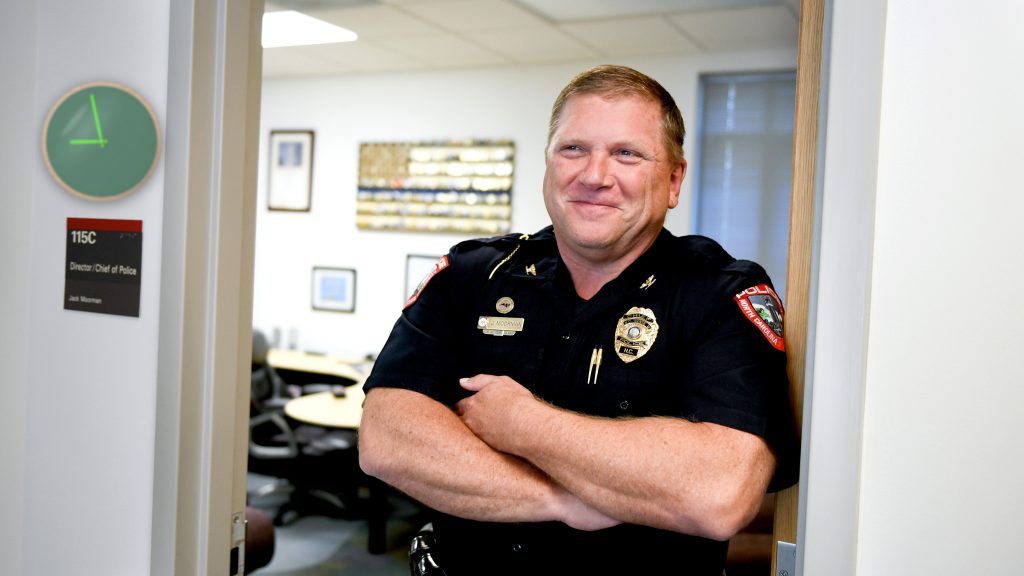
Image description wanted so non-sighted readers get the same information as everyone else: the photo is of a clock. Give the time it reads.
8:58
